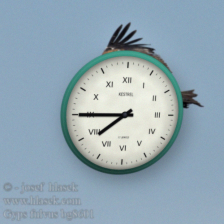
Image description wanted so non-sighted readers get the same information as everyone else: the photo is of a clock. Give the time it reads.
7:45
